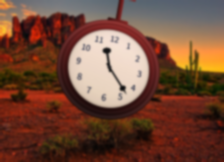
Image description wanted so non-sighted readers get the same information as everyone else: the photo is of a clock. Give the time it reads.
11:23
